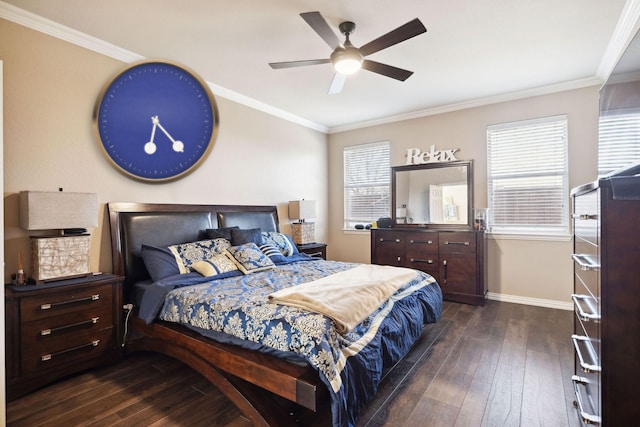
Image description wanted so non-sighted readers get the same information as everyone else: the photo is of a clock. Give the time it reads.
6:23
